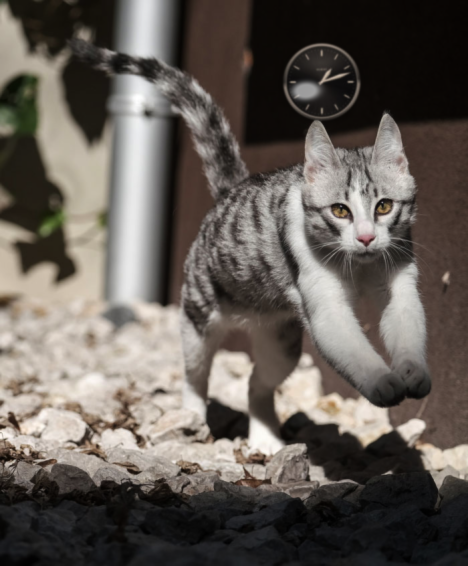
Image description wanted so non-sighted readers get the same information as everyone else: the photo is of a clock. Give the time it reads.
1:12
